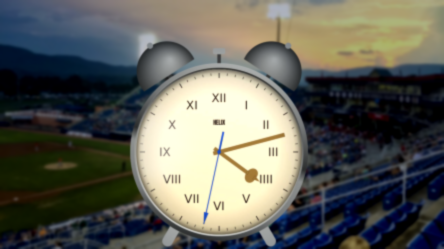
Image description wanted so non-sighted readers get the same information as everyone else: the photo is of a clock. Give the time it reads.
4:12:32
